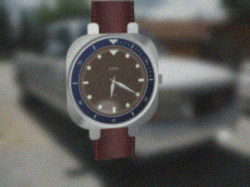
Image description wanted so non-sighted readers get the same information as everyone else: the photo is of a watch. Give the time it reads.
6:20
